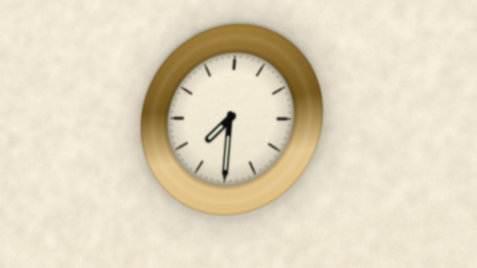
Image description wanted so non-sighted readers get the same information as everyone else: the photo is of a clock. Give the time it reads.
7:30
